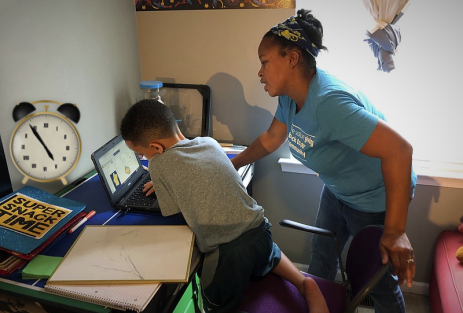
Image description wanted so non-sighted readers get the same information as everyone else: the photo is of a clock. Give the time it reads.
4:54
